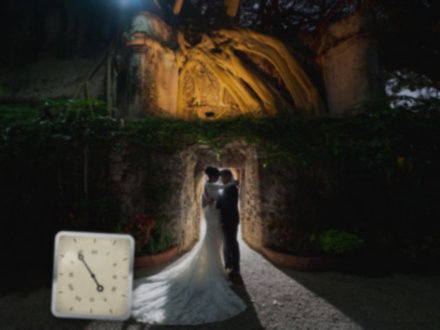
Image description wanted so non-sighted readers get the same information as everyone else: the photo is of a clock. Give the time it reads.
4:54
